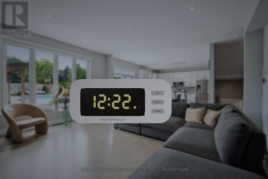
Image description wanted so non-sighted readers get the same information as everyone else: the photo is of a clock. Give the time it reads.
12:22
